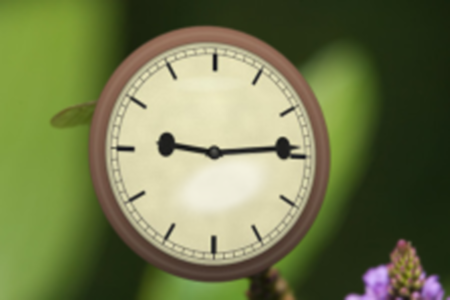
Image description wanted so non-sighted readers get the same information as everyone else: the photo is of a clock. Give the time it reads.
9:14
